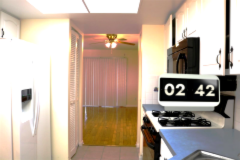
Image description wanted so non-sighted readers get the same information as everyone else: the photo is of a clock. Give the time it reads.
2:42
